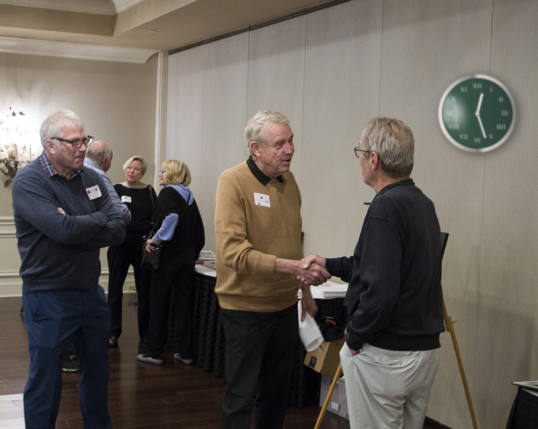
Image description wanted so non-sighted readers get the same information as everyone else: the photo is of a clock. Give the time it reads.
12:27
